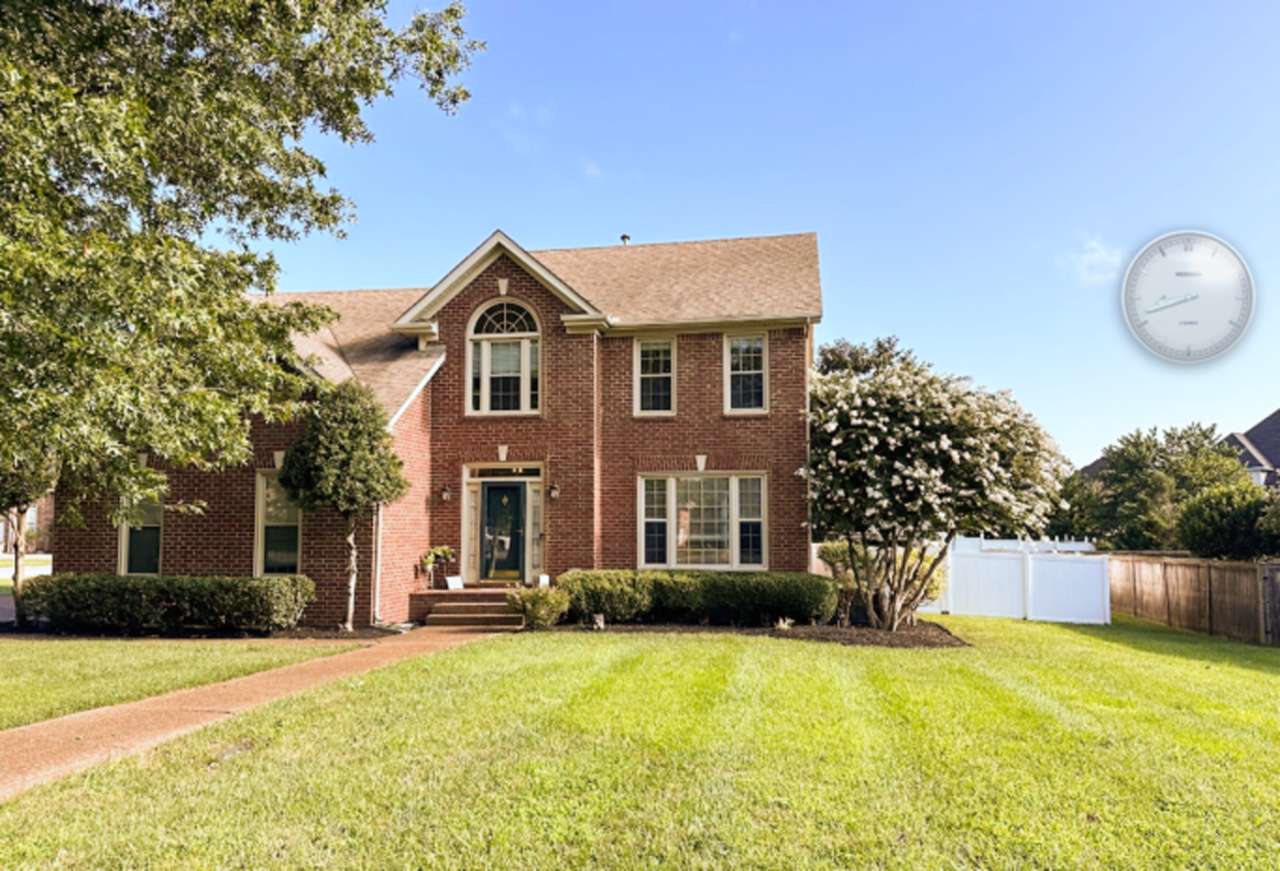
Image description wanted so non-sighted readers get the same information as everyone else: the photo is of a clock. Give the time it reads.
8:42
